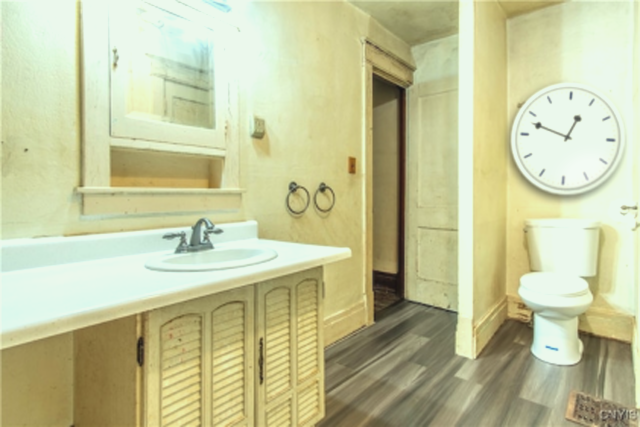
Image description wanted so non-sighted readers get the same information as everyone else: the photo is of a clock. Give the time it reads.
12:48
